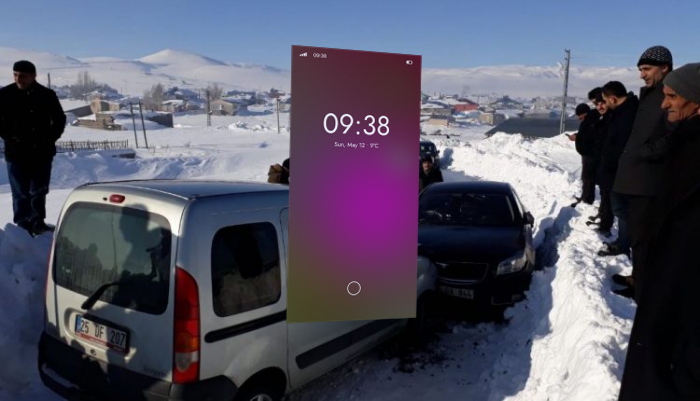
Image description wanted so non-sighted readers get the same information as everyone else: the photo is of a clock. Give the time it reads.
9:38
